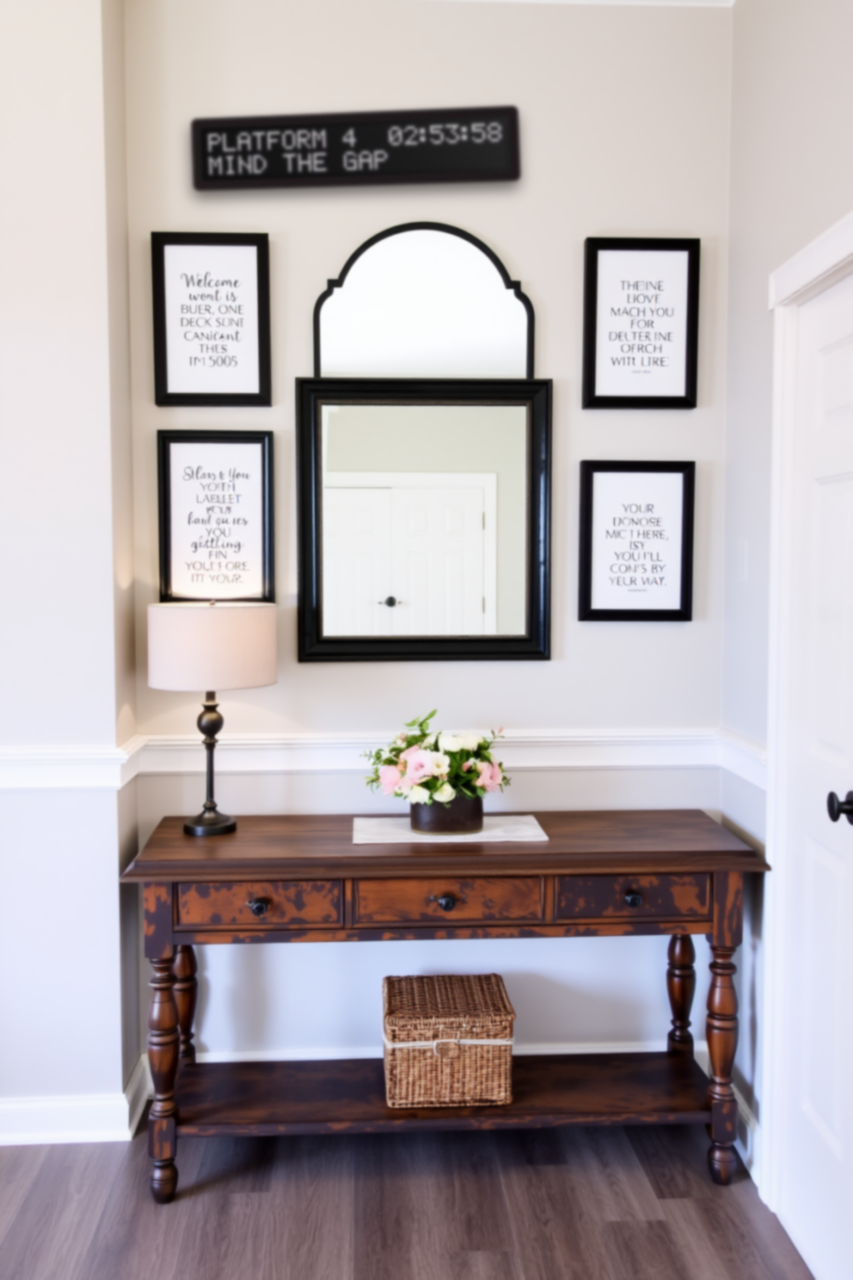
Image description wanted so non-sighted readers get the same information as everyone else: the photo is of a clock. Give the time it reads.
2:53:58
